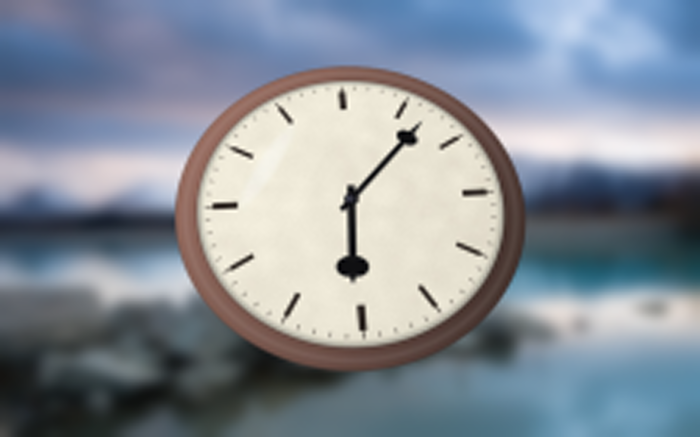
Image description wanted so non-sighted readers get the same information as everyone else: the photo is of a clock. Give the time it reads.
6:07
